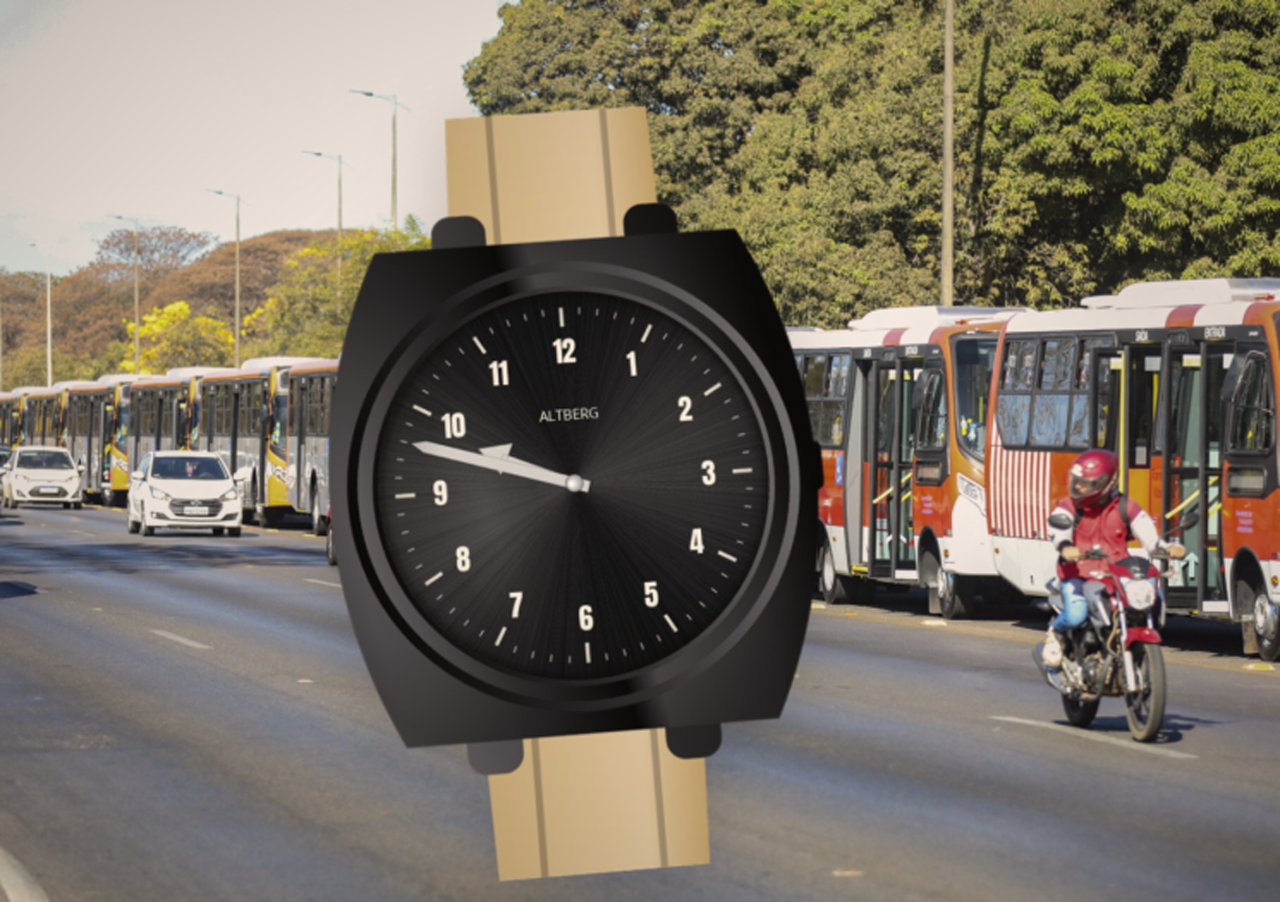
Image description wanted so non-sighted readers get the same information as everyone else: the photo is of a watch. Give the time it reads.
9:48
